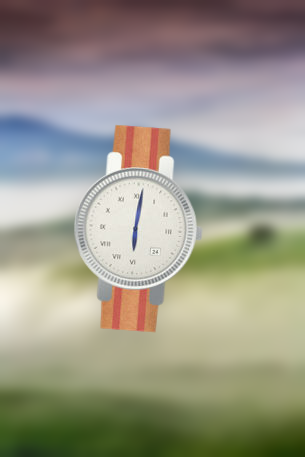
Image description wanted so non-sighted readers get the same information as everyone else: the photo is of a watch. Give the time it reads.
6:01
